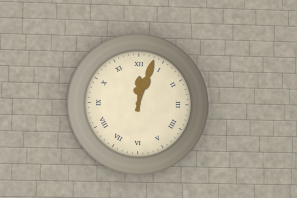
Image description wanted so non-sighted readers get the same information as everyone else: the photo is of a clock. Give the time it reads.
12:03
